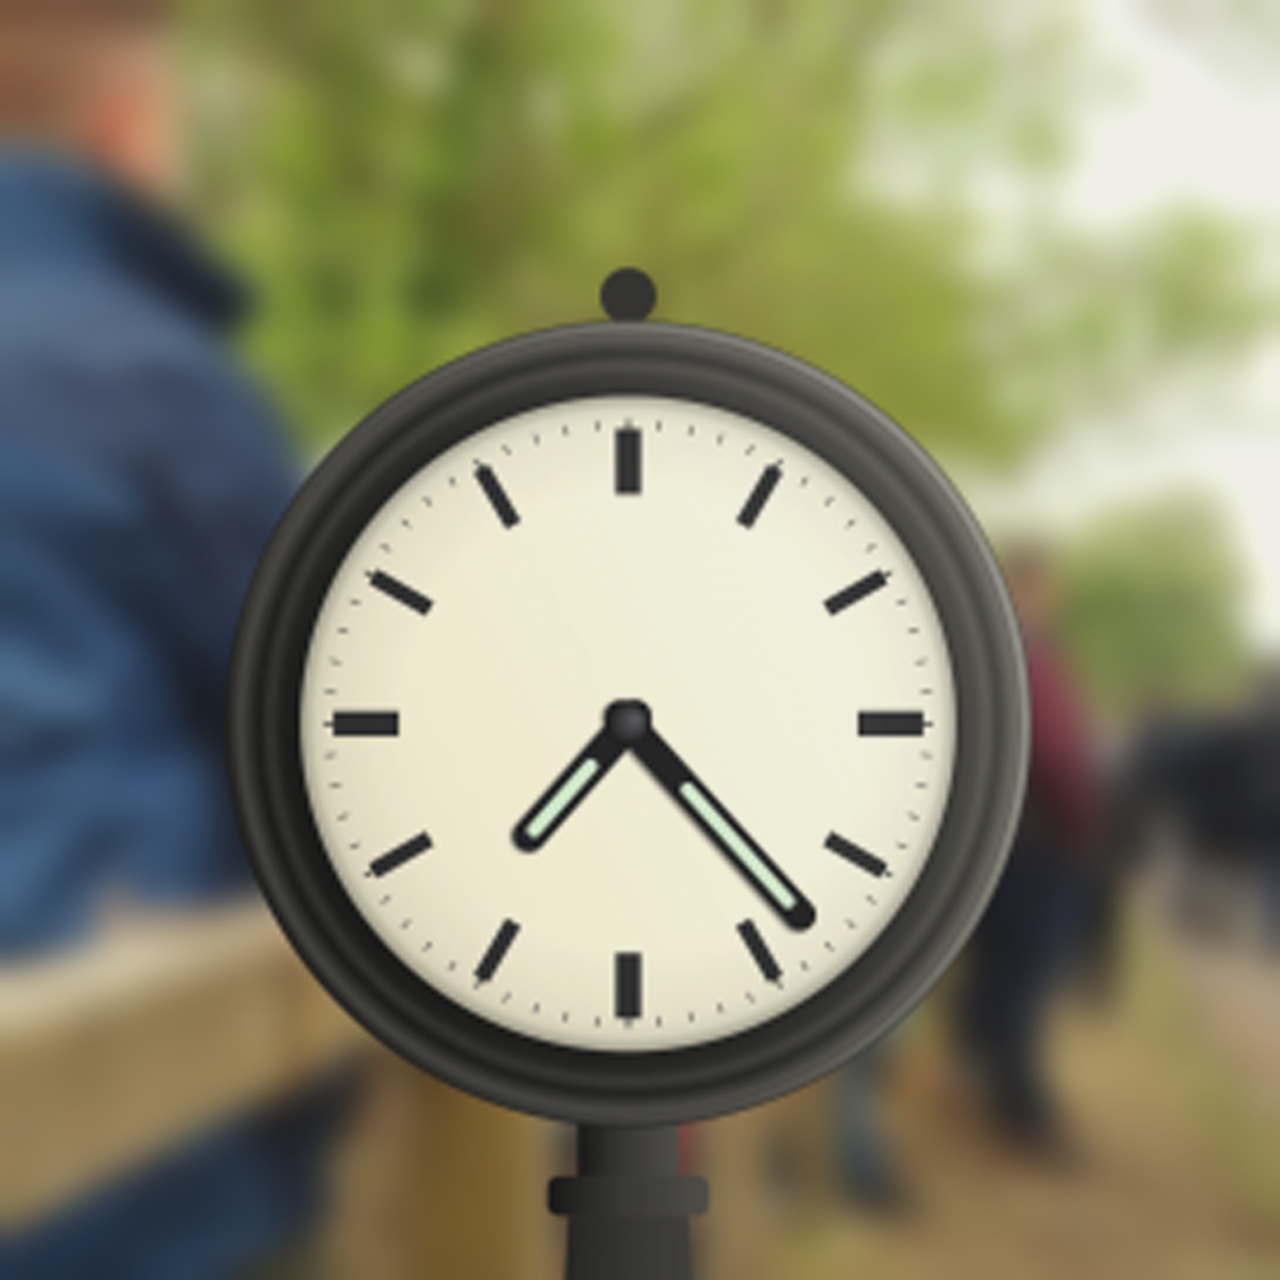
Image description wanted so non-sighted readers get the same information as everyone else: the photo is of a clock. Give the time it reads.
7:23
